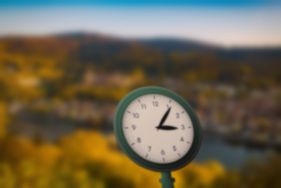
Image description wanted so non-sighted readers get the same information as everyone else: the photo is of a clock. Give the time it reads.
3:06
